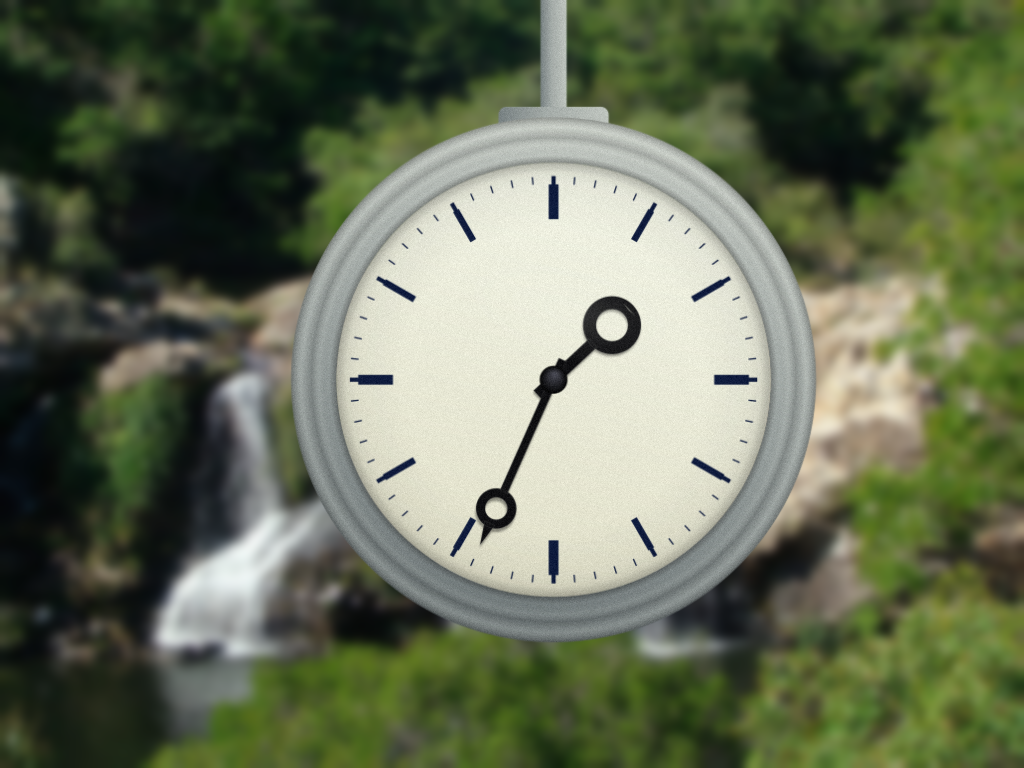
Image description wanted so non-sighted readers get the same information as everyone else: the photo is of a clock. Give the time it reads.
1:34
